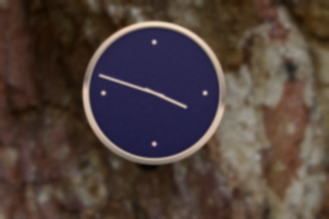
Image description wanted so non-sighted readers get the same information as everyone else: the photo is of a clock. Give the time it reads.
3:48
